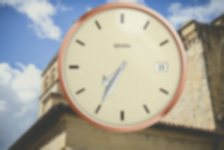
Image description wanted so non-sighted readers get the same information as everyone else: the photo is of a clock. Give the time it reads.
7:35
